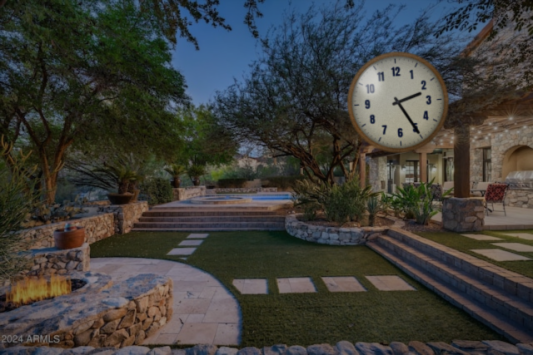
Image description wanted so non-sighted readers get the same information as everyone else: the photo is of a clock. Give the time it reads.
2:25
